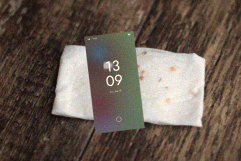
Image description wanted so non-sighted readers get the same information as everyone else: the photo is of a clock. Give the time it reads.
13:09
